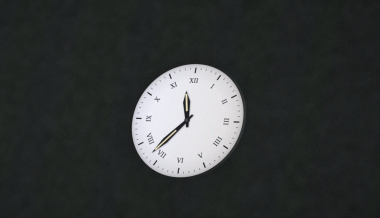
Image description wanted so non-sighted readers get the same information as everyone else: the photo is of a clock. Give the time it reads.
11:37
